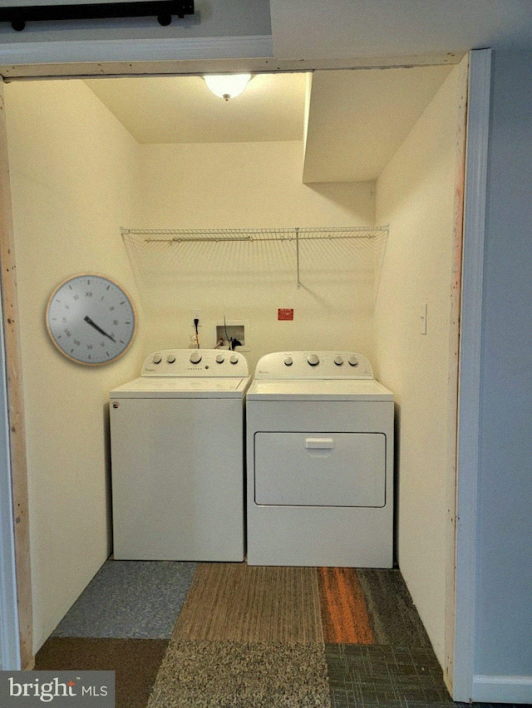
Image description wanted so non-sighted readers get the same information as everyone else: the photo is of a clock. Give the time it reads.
4:21
